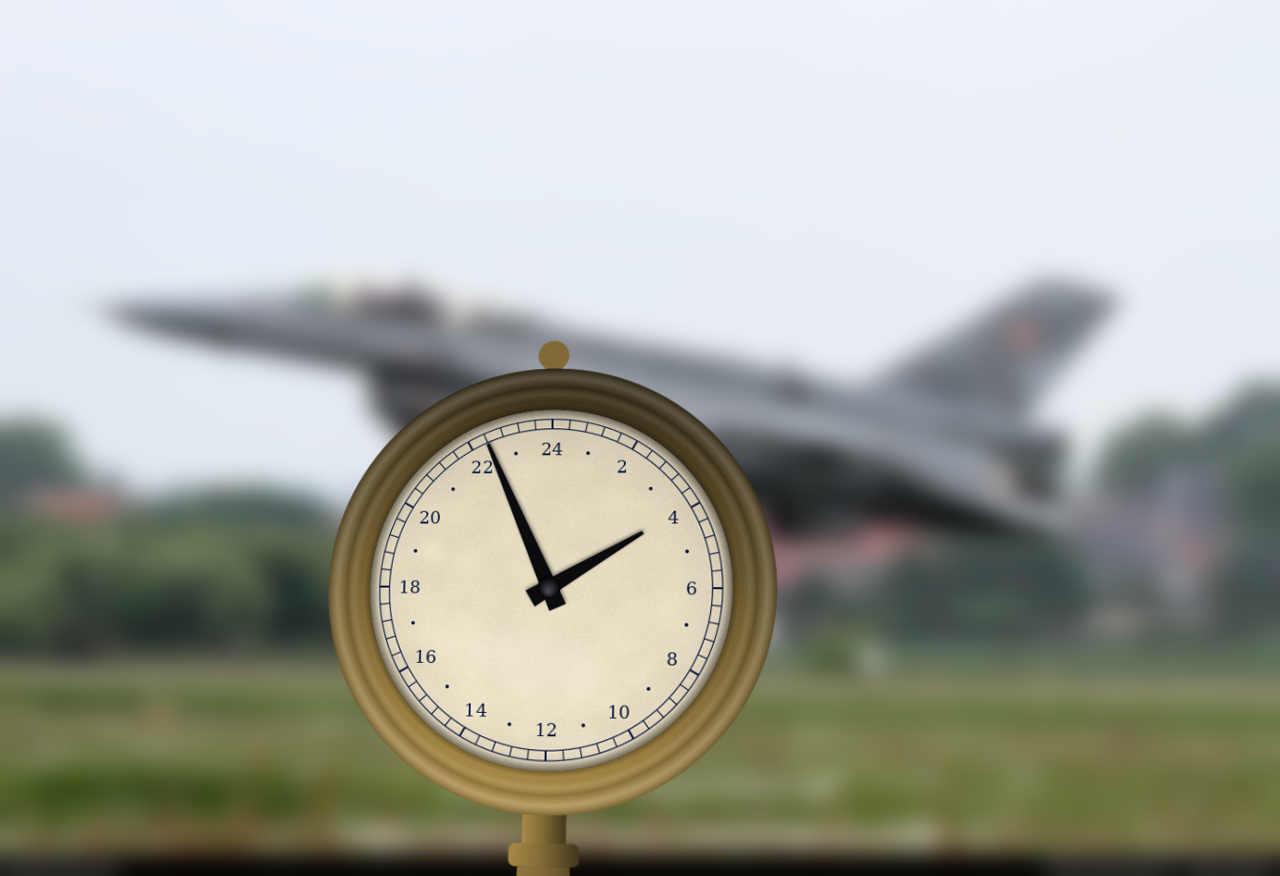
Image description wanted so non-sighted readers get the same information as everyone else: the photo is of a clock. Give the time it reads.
3:56
